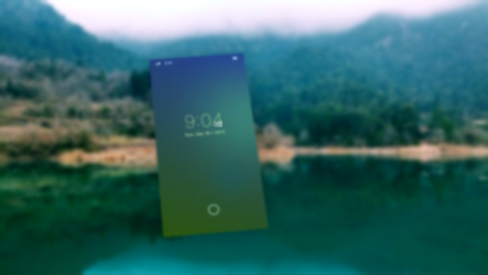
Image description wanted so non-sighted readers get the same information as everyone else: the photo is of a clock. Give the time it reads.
9:04
